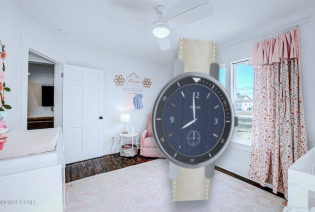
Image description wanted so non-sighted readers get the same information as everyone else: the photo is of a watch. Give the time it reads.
7:59
